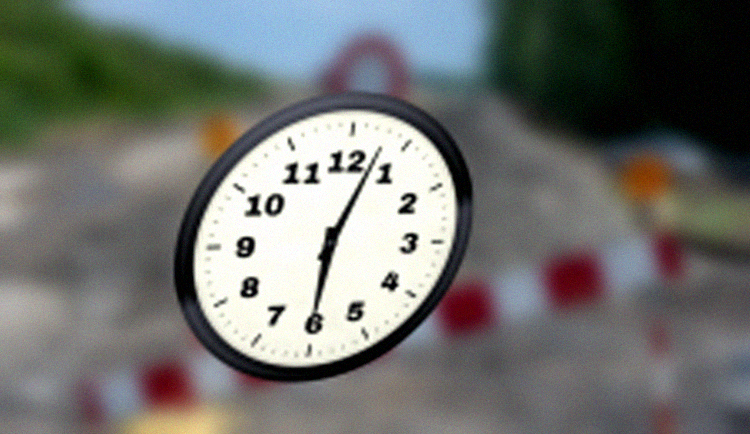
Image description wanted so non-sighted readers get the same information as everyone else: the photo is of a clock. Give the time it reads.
6:03
